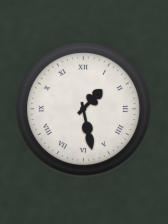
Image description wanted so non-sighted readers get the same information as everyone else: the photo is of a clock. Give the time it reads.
1:28
